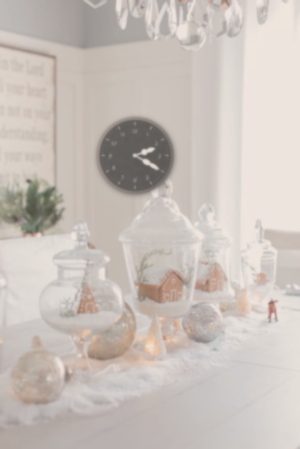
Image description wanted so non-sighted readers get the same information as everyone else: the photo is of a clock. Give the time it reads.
2:20
